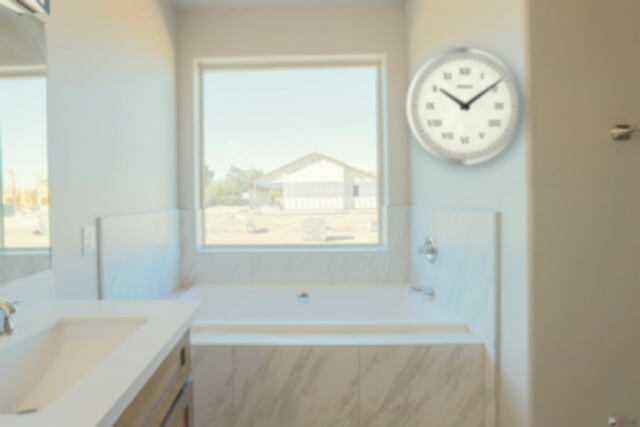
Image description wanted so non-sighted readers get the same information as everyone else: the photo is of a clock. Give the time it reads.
10:09
